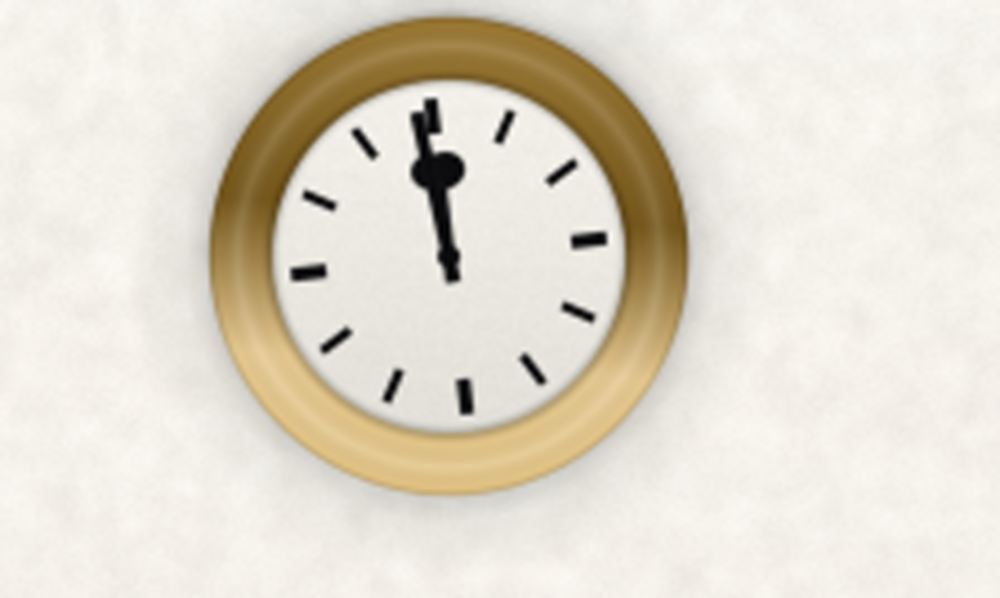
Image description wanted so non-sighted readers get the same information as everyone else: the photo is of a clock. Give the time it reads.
11:59
